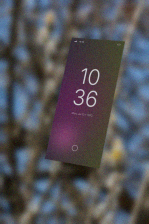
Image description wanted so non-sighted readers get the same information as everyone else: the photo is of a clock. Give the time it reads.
10:36
